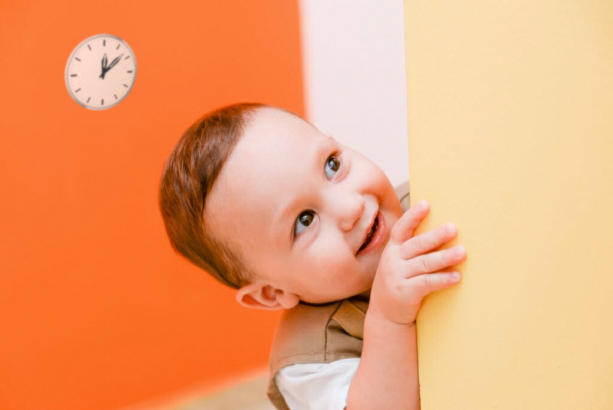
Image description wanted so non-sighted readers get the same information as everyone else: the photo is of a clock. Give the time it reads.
12:08
